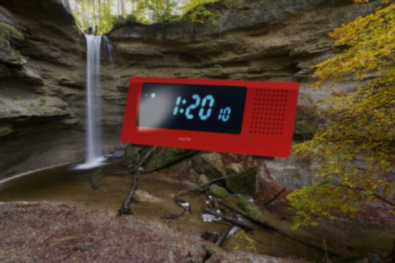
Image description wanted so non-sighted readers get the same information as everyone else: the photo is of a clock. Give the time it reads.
1:20:10
